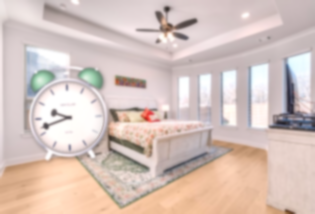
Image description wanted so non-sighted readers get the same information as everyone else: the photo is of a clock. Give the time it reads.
9:42
